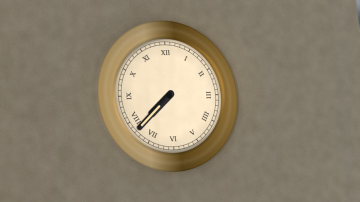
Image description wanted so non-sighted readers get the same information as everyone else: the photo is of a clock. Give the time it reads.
7:38
